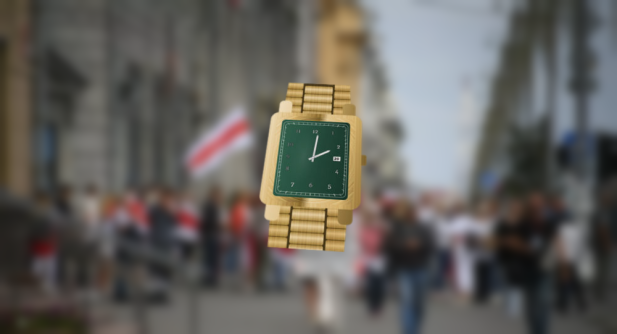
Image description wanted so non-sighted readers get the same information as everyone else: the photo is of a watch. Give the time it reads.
2:01
